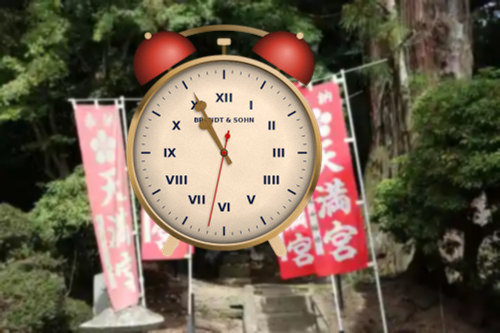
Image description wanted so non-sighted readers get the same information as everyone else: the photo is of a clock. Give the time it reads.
10:55:32
